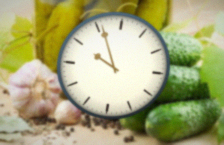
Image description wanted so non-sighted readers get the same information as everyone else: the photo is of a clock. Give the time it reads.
9:56
